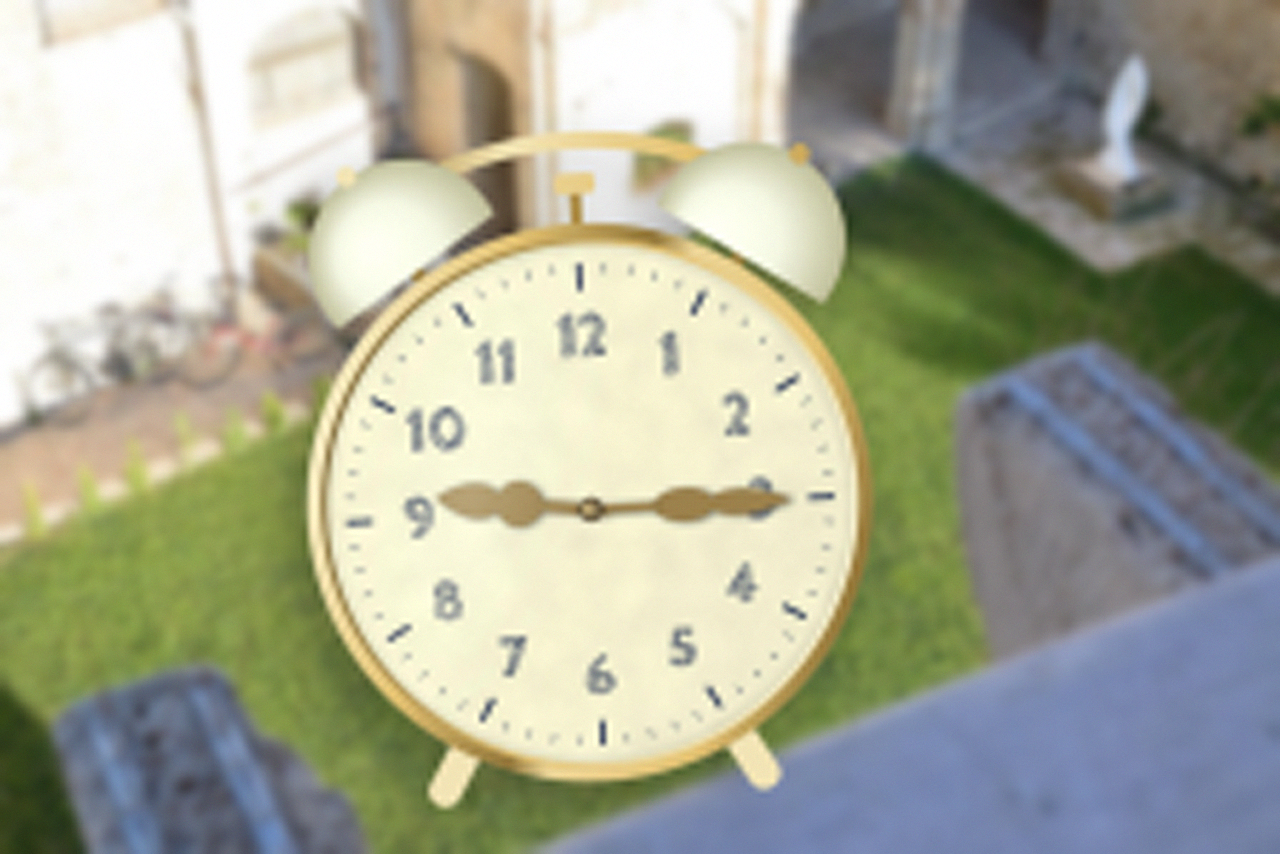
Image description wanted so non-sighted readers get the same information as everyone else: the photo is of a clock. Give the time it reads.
9:15
